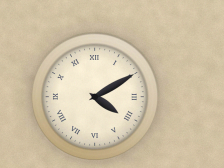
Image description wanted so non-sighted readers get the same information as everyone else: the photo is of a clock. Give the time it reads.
4:10
